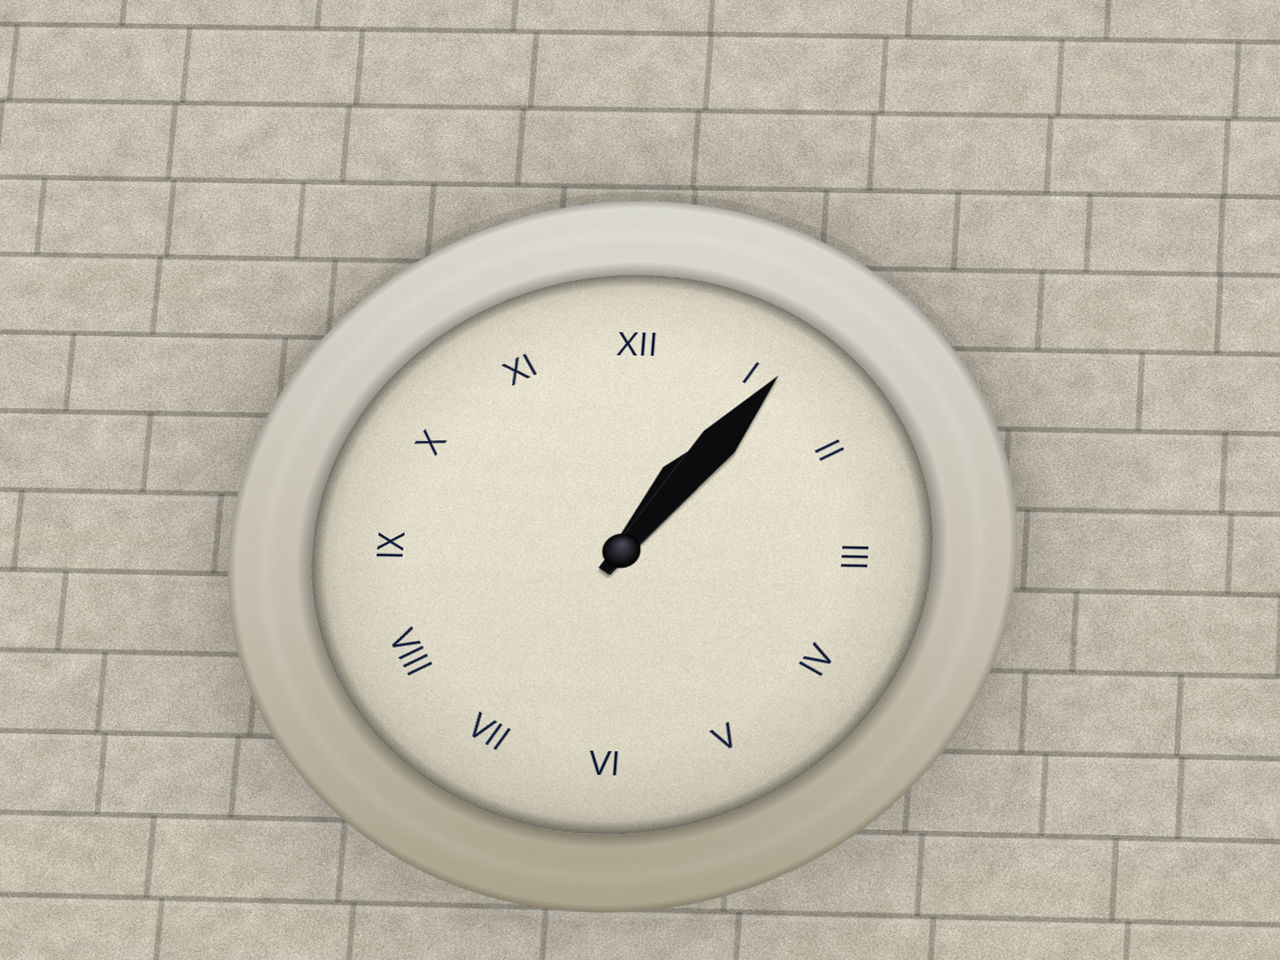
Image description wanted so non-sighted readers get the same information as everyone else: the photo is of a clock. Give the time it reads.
1:06
